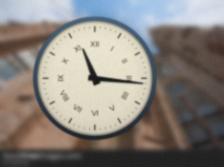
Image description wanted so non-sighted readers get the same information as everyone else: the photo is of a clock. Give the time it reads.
11:16
